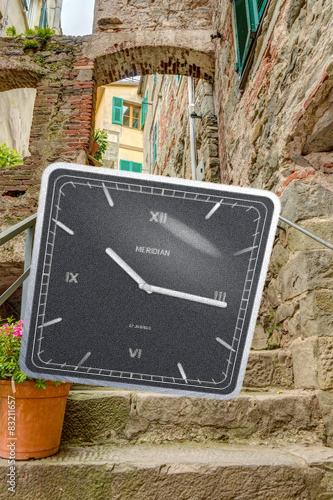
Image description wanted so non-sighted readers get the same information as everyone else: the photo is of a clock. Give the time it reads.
10:16
